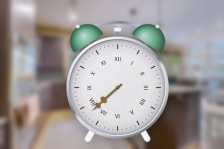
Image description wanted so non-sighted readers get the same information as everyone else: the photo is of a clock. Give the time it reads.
7:38
